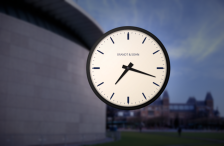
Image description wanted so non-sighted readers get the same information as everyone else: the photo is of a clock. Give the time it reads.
7:18
